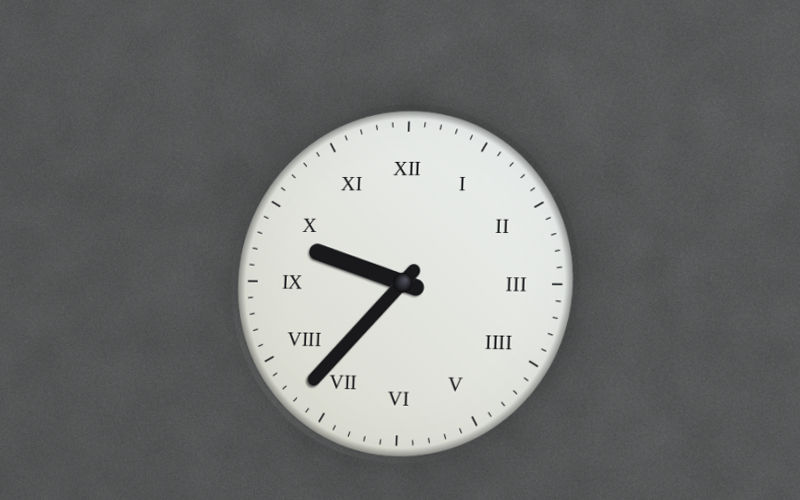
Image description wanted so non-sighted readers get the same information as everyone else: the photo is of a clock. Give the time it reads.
9:37
